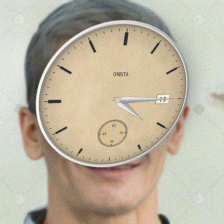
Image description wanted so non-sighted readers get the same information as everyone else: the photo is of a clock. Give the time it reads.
4:15
